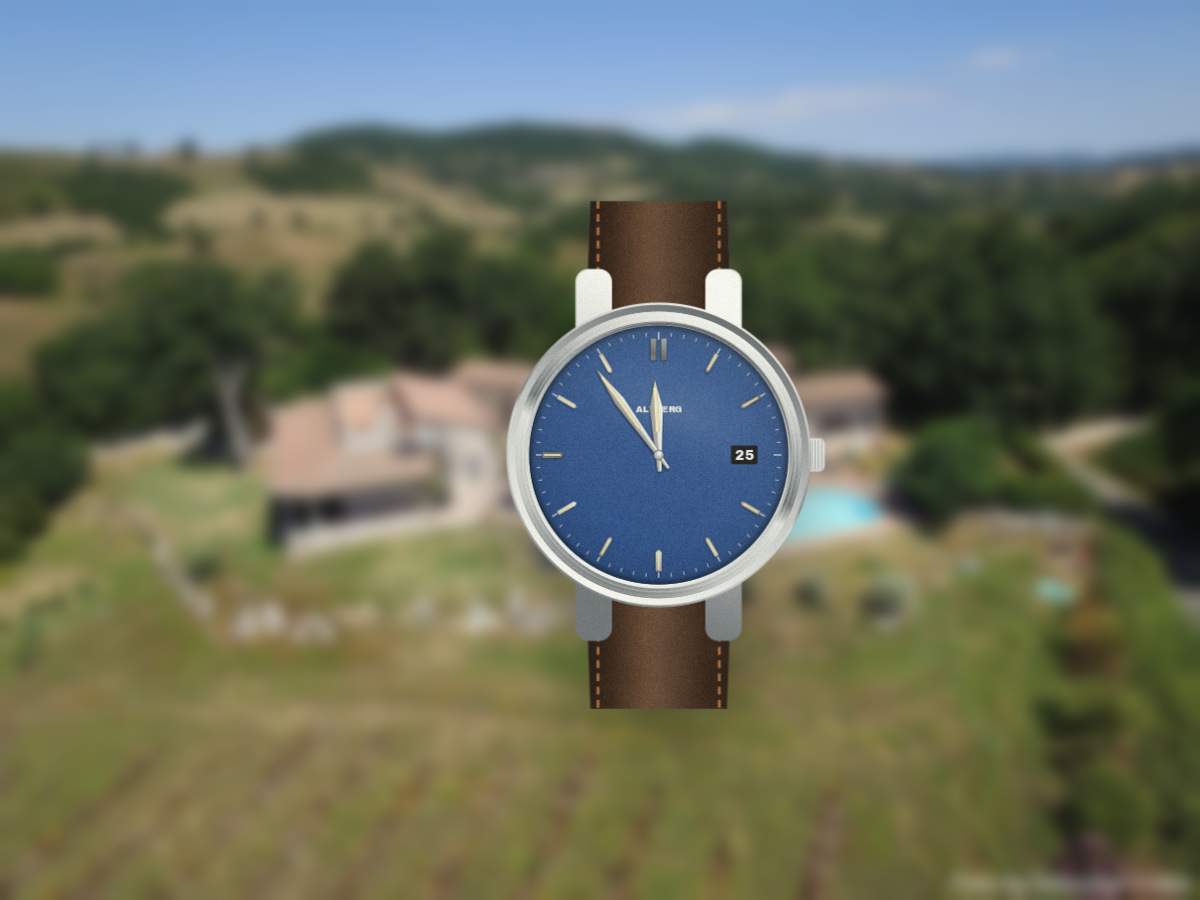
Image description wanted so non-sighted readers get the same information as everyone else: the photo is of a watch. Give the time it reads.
11:54
